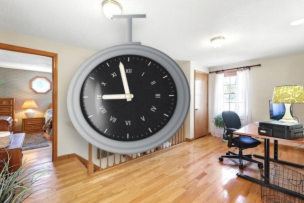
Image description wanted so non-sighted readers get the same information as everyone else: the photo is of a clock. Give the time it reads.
8:58
